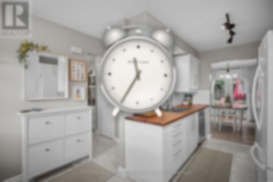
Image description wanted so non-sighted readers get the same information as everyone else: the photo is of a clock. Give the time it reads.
11:35
